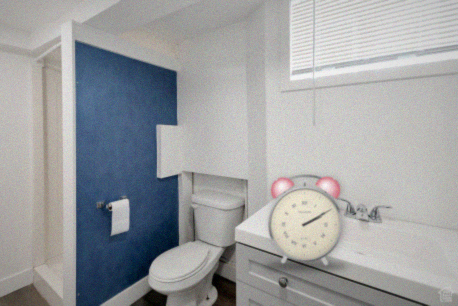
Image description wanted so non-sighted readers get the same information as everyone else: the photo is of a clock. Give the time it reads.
2:10
